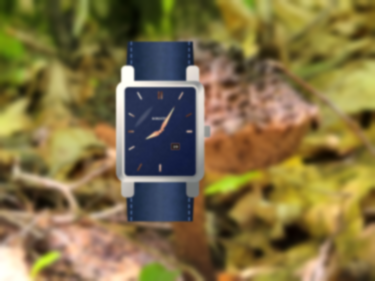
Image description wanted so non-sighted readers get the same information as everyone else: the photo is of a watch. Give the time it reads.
8:05
